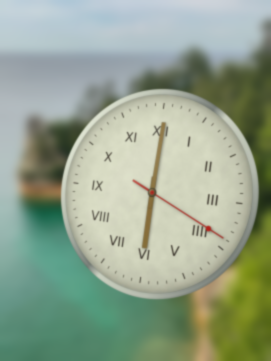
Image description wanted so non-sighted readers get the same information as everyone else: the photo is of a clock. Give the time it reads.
6:00:19
